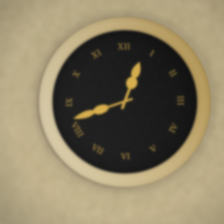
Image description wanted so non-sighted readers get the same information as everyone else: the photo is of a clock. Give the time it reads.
12:42
